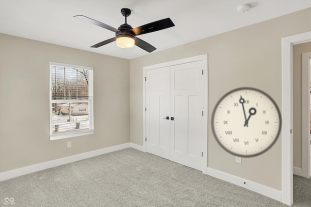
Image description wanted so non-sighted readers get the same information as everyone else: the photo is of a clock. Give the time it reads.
12:58
